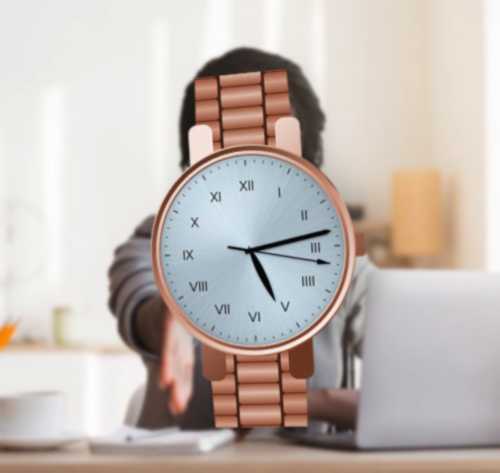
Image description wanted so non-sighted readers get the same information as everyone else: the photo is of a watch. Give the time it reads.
5:13:17
